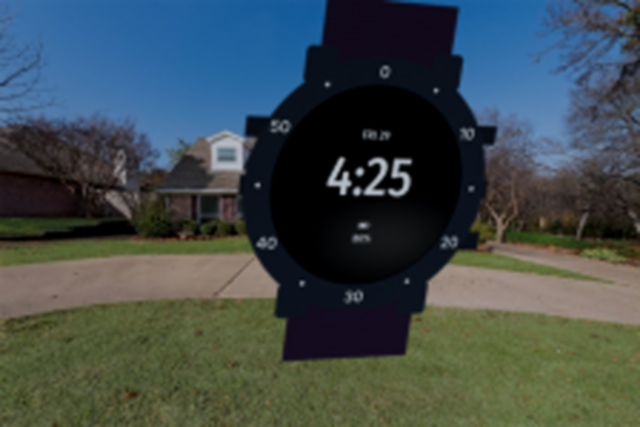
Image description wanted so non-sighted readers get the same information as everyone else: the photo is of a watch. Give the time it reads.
4:25
